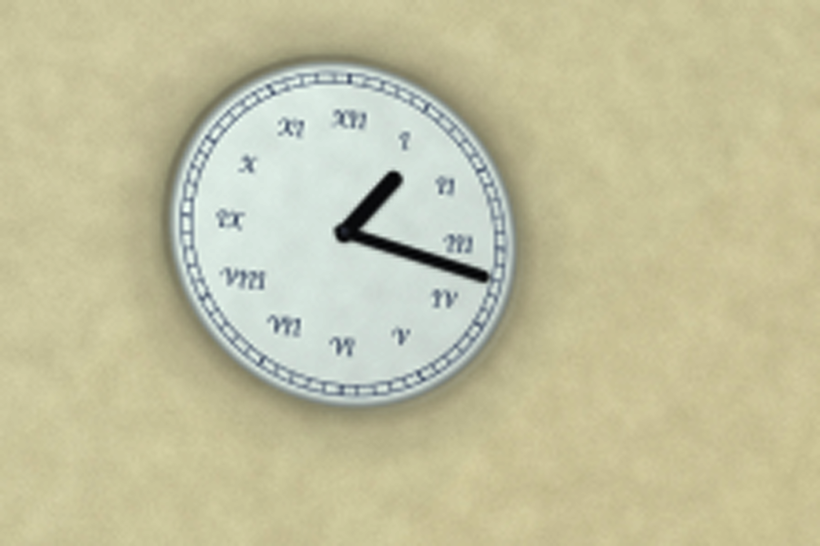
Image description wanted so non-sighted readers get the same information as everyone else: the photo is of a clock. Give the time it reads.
1:17
